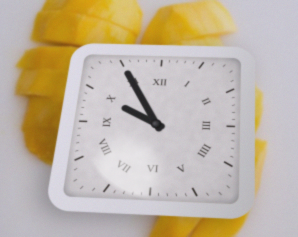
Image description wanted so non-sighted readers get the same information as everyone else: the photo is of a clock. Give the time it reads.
9:55
